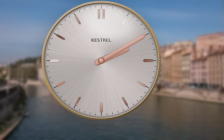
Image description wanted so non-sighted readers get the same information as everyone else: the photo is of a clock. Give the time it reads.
2:10
